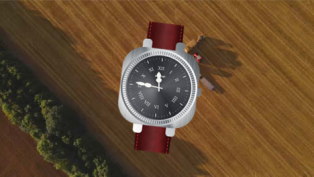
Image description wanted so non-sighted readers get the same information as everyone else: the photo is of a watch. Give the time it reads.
11:46
